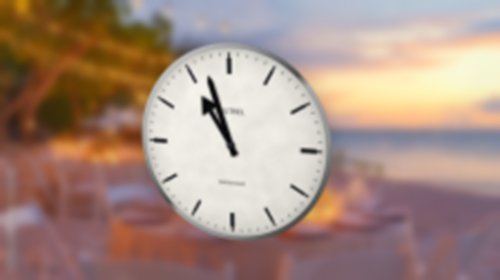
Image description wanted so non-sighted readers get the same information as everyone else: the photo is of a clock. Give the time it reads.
10:57
